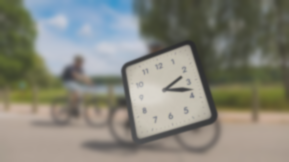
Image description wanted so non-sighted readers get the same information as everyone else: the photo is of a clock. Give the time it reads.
2:18
